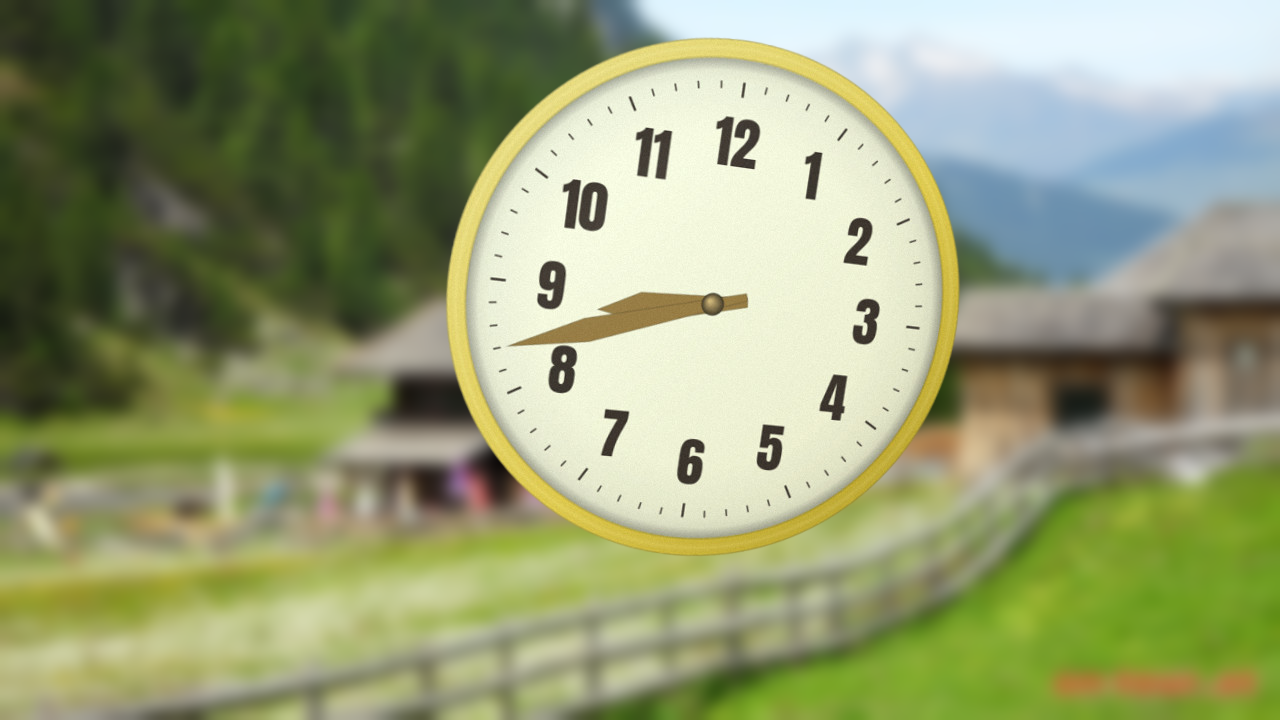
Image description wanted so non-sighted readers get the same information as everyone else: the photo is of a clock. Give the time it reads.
8:42
